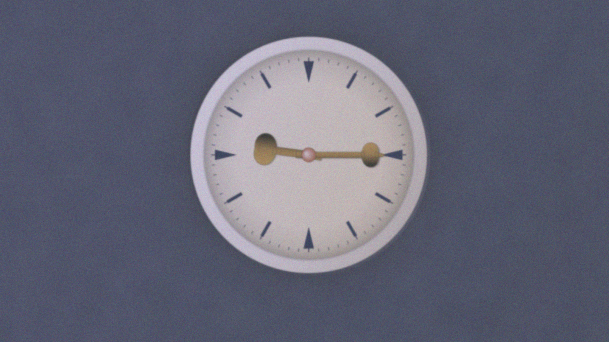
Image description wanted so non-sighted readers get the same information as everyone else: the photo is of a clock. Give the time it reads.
9:15
